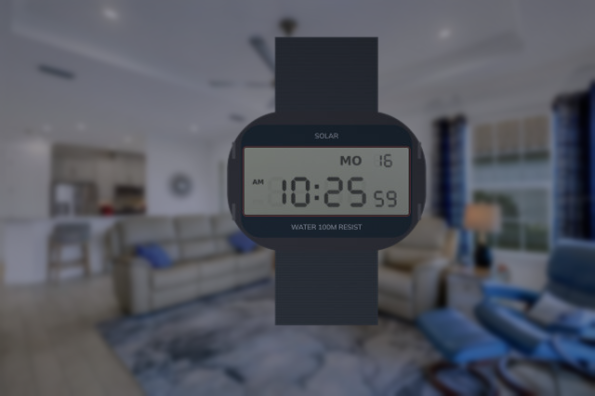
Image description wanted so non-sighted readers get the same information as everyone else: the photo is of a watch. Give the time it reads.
10:25:59
